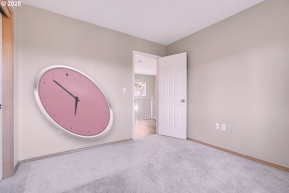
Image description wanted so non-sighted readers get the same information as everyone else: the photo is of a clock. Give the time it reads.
6:53
